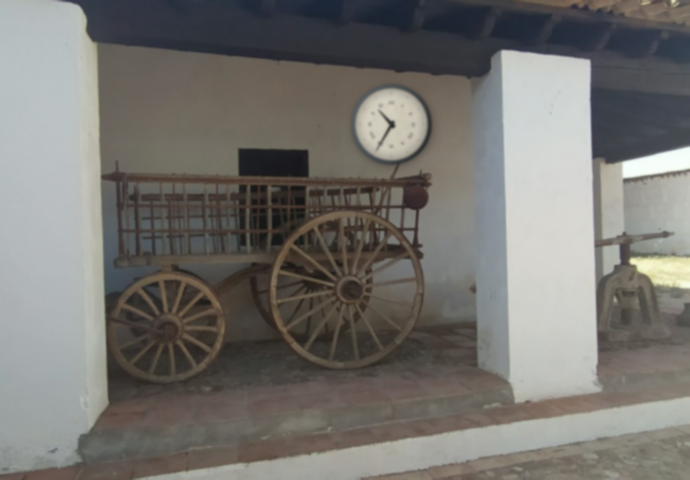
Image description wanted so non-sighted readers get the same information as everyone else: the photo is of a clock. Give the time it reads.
10:35
